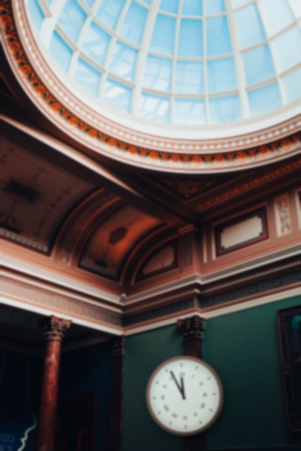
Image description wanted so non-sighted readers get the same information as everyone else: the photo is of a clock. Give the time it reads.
11:56
